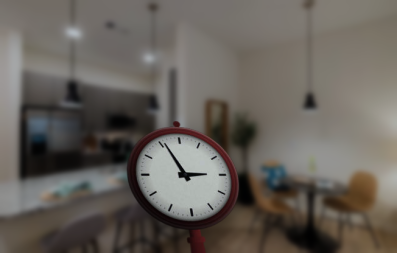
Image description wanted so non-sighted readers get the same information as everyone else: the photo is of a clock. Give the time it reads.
2:56
